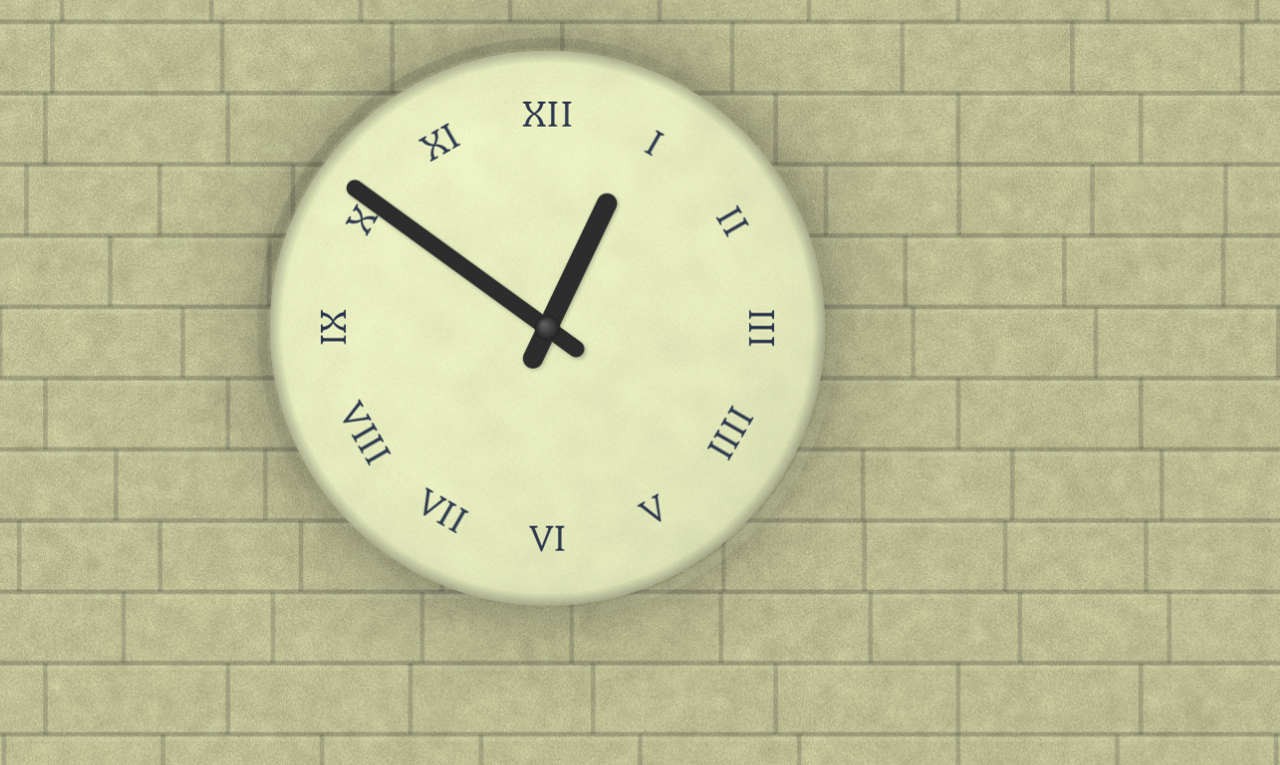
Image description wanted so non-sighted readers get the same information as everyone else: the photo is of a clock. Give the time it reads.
12:51
